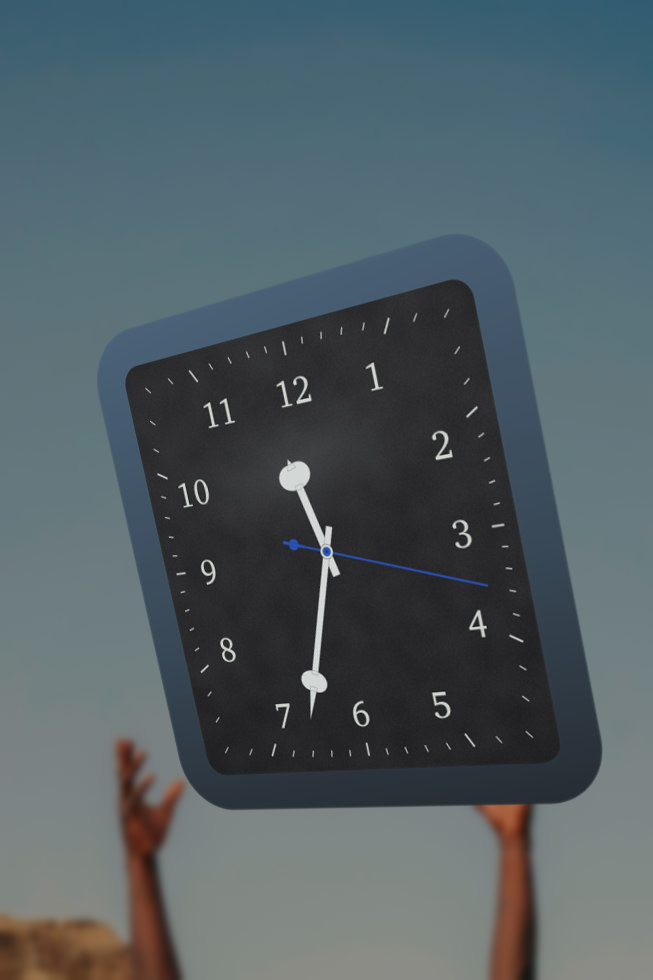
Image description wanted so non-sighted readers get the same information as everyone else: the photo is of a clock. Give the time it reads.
11:33:18
